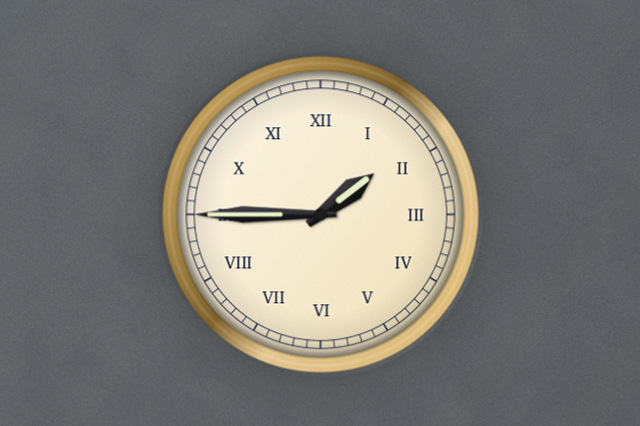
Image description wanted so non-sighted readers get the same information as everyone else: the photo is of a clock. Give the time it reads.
1:45
